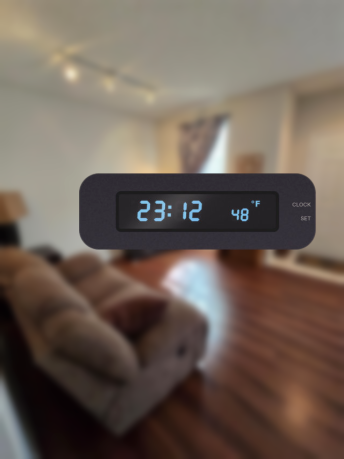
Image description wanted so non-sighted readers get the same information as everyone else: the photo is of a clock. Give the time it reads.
23:12
